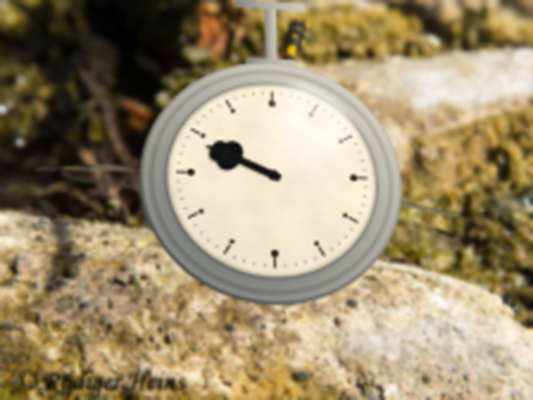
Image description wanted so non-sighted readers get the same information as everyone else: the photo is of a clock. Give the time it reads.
9:49
